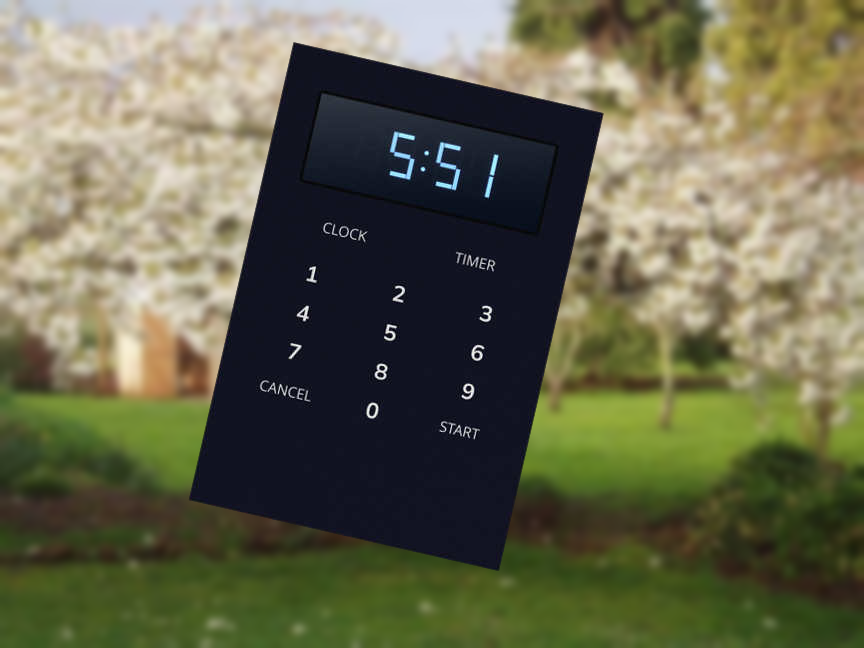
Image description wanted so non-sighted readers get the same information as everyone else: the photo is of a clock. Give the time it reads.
5:51
